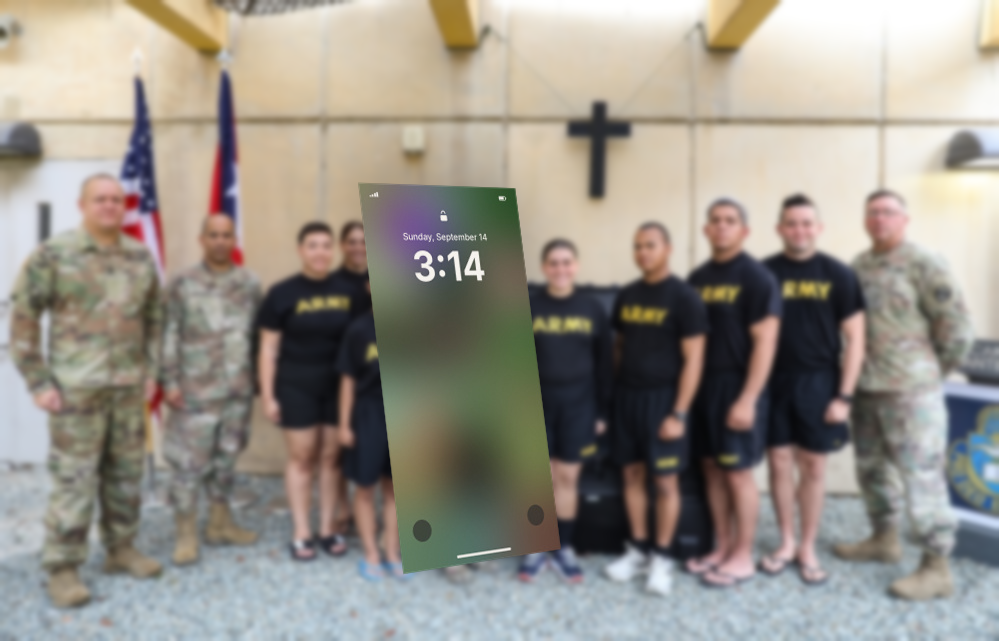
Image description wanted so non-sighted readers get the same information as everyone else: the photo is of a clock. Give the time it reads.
3:14
